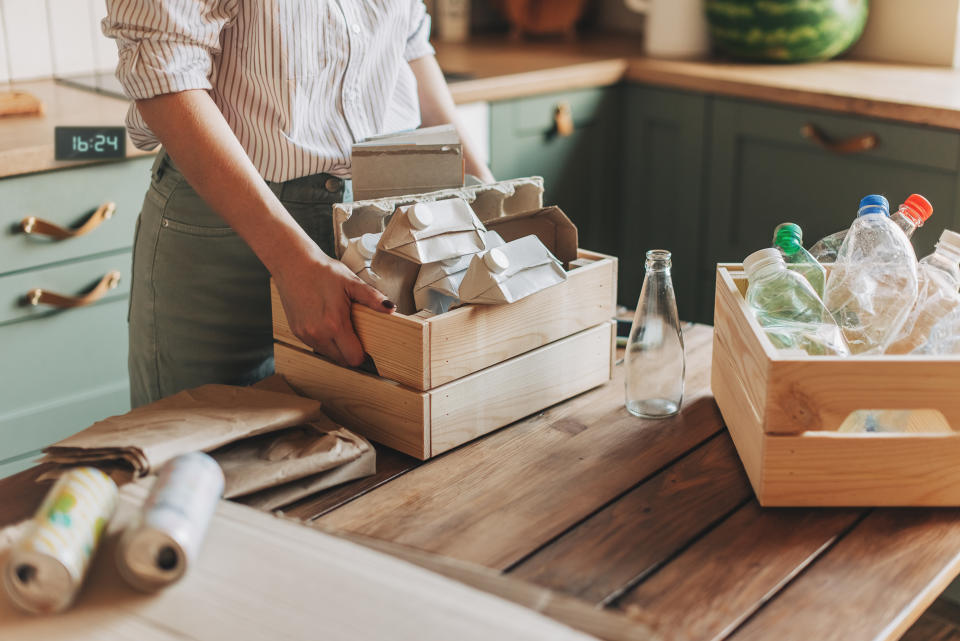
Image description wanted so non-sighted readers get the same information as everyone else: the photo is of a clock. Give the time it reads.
16:24
